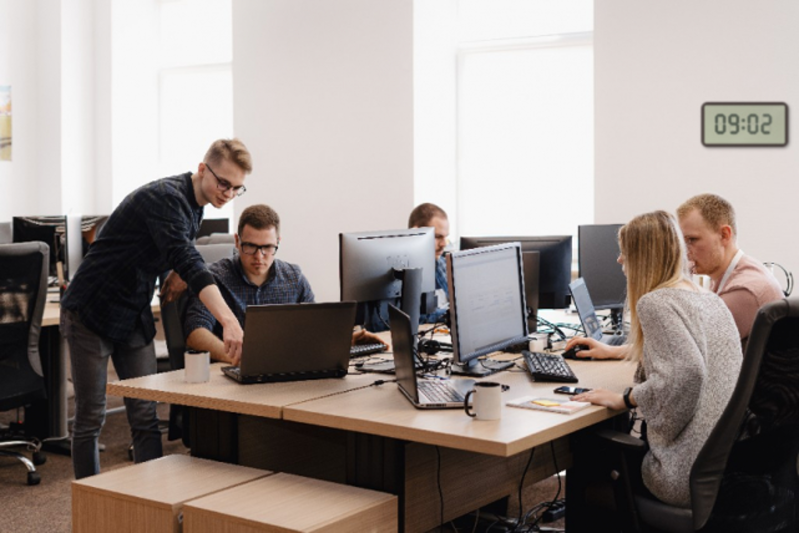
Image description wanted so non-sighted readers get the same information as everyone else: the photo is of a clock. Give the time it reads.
9:02
